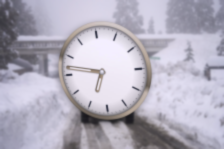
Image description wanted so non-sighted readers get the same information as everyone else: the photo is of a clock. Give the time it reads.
6:47
